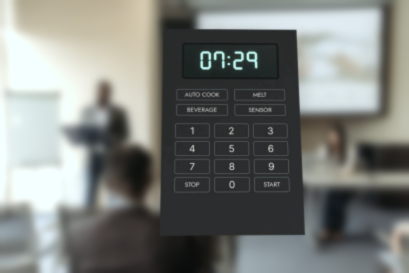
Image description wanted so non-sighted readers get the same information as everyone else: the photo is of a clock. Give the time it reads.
7:29
